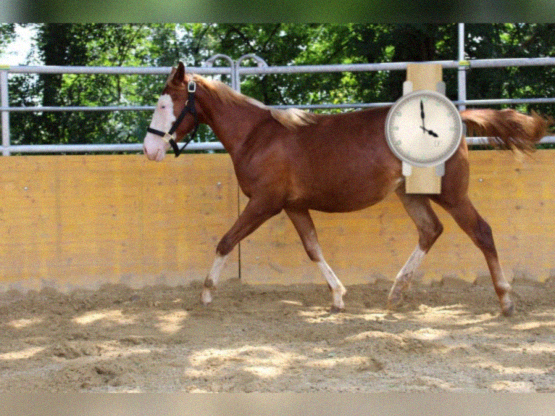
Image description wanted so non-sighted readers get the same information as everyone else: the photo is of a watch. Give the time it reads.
3:59
